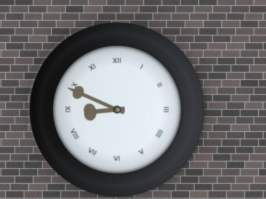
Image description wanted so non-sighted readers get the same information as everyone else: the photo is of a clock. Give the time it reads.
8:49
